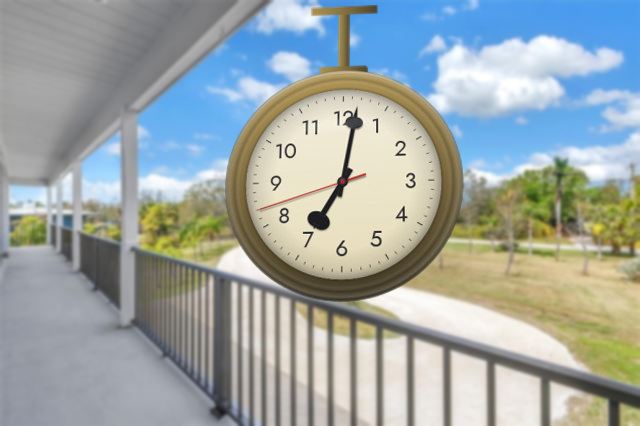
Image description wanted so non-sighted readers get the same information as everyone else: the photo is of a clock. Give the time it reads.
7:01:42
